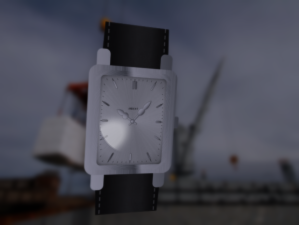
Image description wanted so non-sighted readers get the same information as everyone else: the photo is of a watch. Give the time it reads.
10:07
